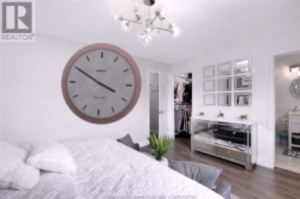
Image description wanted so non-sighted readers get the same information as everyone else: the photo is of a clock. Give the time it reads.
3:50
